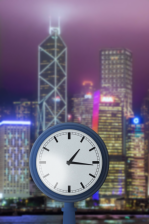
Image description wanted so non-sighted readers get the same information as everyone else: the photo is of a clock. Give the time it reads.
1:16
